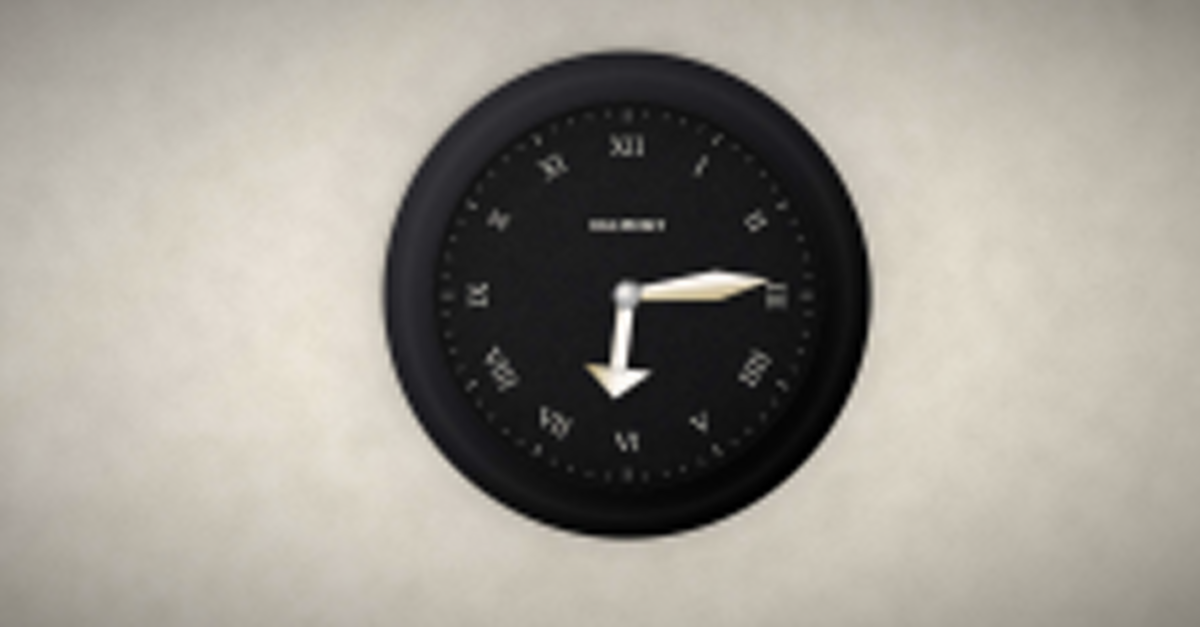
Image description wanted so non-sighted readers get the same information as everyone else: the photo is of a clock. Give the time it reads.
6:14
